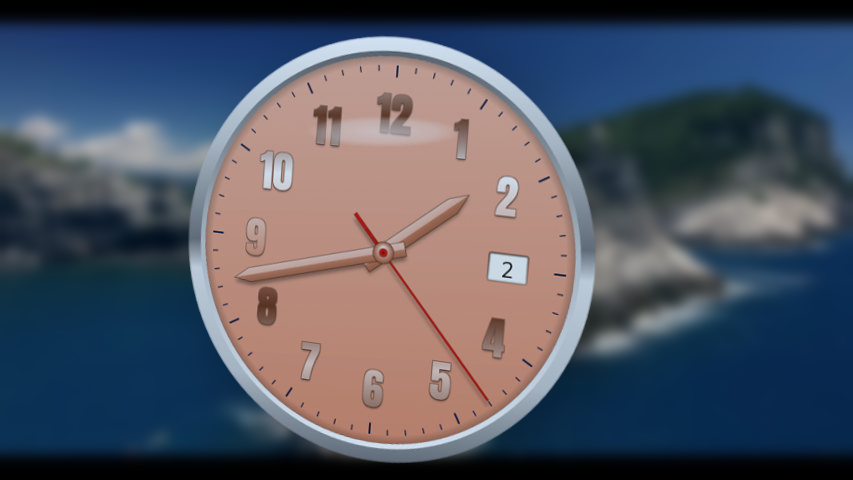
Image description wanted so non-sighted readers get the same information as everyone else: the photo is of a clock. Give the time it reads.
1:42:23
